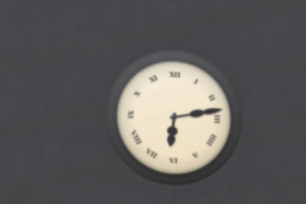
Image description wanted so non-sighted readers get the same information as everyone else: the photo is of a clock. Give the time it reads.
6:13
